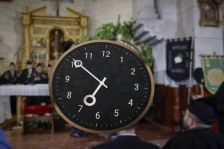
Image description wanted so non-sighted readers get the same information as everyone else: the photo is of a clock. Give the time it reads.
6:51
